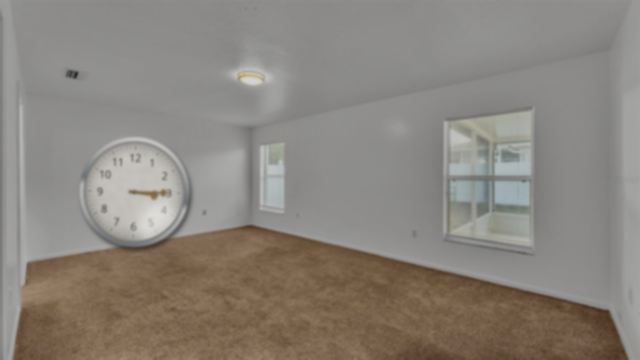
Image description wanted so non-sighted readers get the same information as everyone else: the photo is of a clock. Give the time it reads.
3:15
